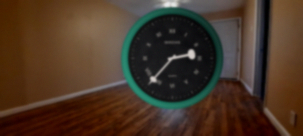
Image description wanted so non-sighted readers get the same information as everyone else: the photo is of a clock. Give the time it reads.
2:37
